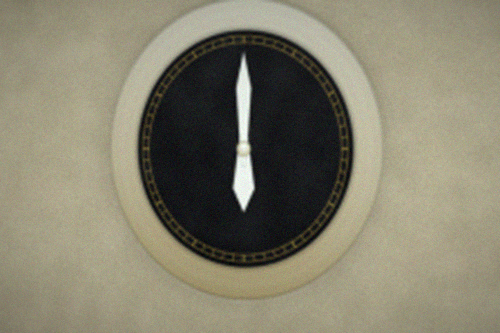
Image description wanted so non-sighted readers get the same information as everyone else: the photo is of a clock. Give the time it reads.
6:00
